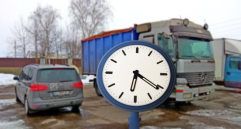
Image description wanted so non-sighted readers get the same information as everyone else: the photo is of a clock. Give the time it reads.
6:21
